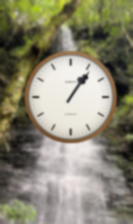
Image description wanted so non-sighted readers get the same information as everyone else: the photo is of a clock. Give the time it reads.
1:06
